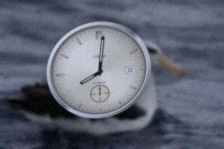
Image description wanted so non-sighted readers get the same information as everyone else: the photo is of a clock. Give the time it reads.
8:01
